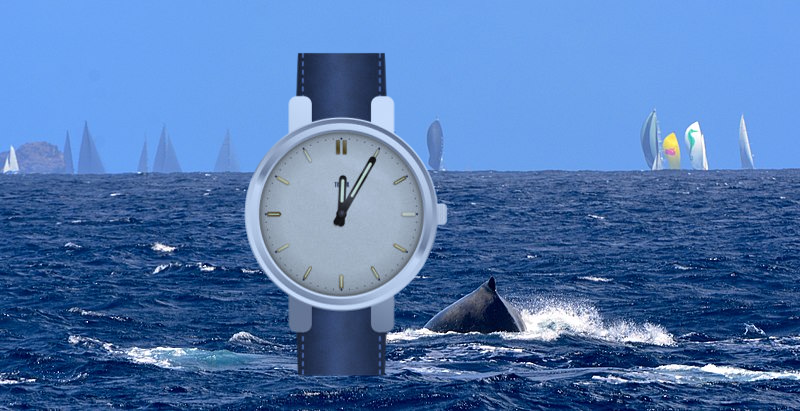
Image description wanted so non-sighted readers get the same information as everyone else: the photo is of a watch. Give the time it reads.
12:05
